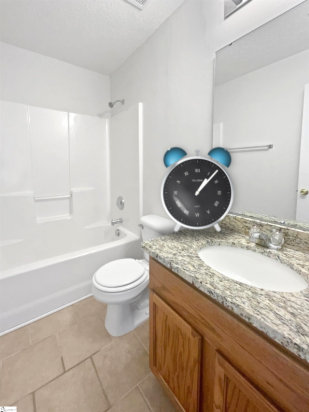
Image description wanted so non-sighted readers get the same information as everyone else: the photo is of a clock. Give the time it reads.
1:07
